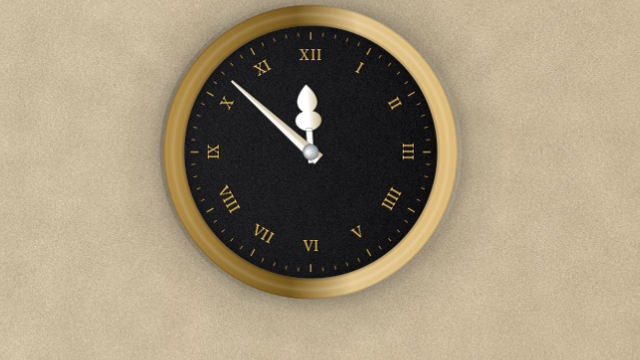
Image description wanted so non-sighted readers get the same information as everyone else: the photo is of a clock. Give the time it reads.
11:52
